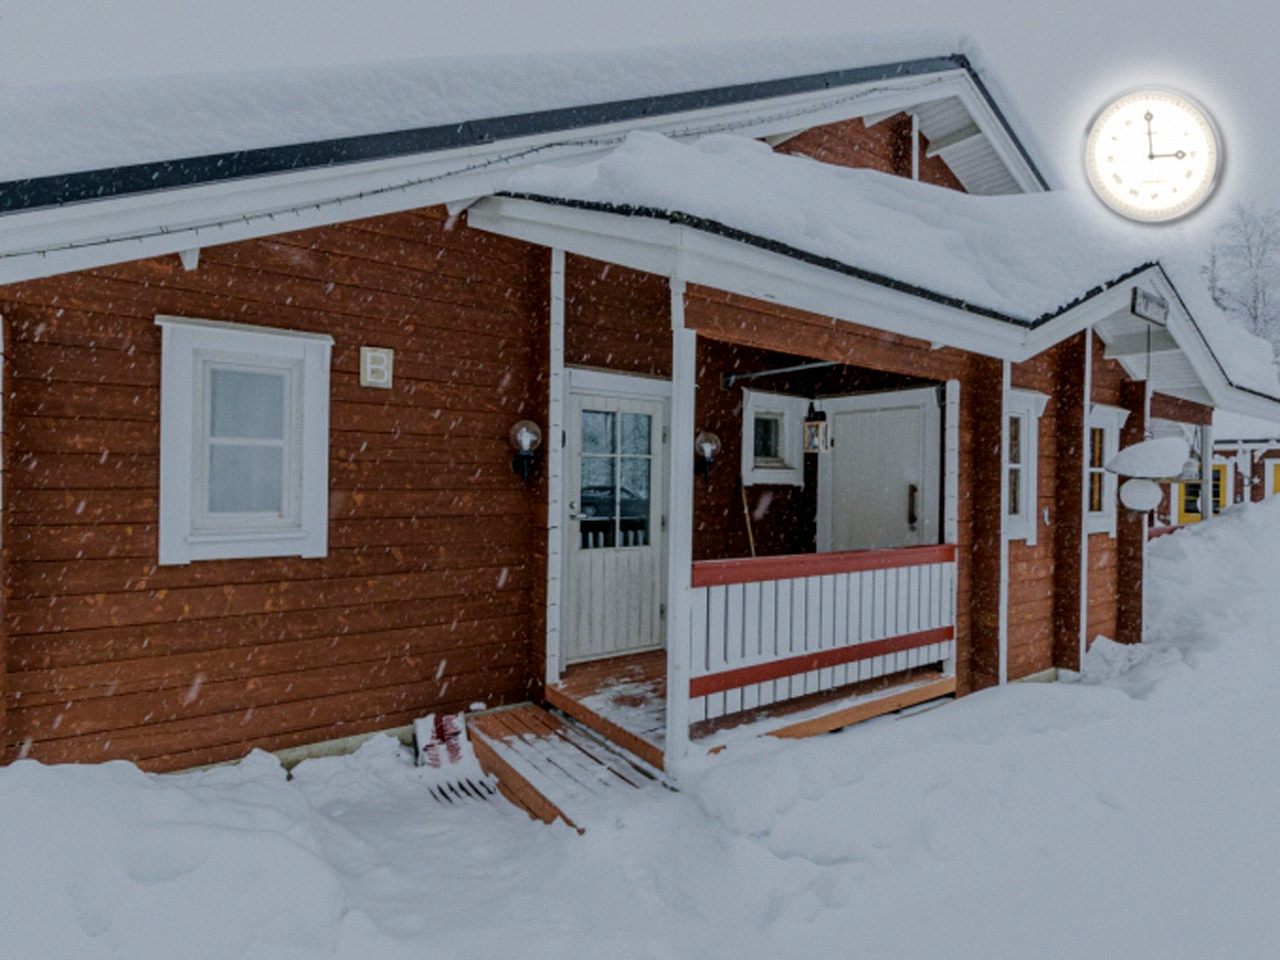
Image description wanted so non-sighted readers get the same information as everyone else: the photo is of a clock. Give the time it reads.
3:00
